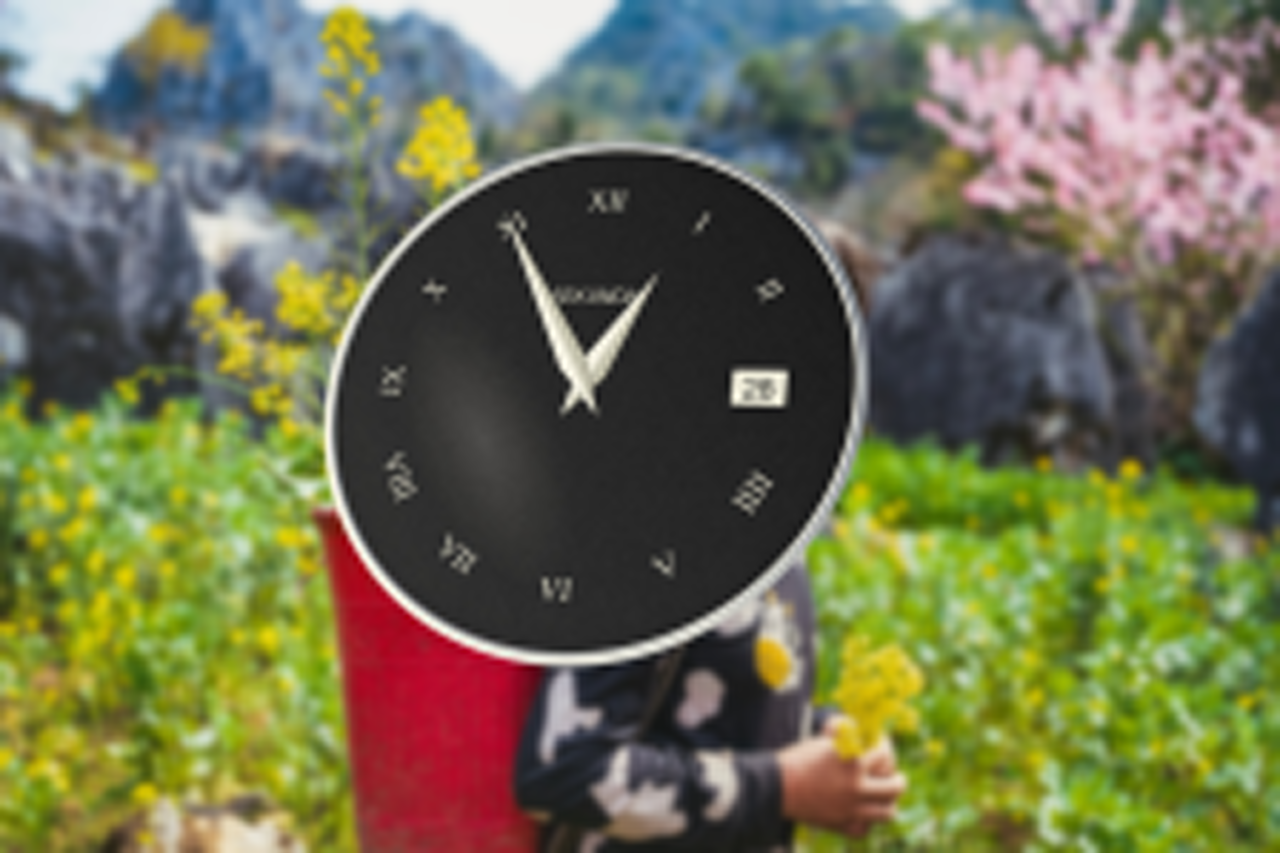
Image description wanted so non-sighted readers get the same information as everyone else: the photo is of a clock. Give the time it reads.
12:55
